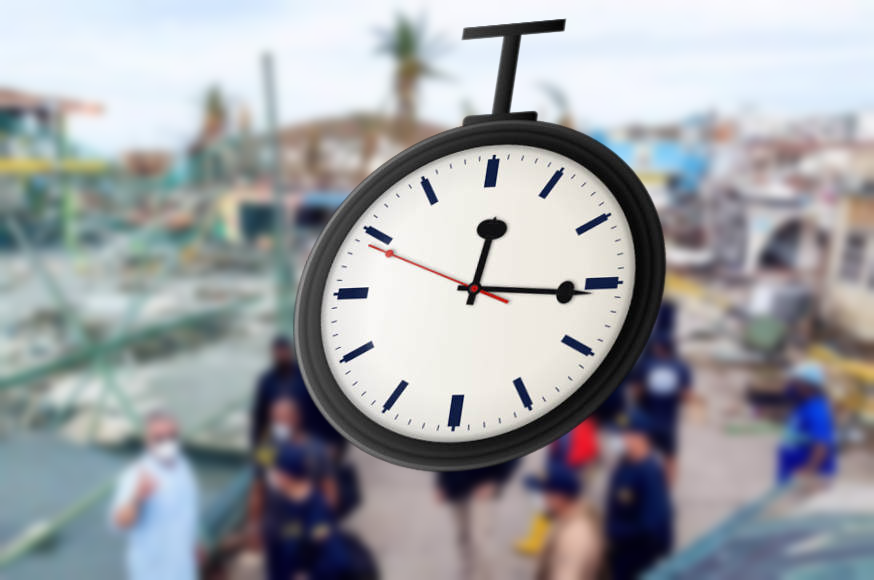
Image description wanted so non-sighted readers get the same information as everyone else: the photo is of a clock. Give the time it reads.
12:15:49
